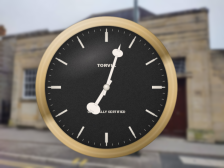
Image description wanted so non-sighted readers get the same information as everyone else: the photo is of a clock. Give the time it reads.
7:03
